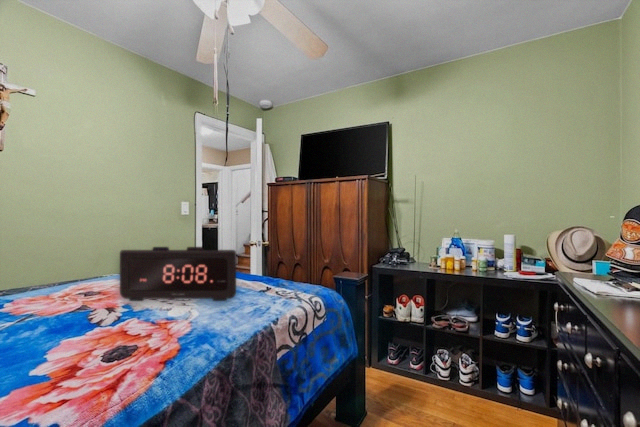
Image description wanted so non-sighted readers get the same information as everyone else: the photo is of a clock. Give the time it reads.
8:08
